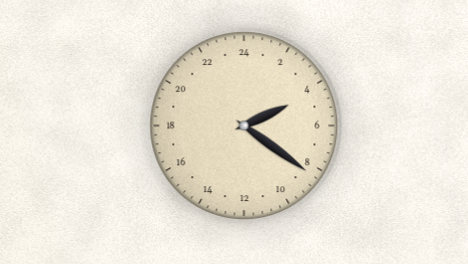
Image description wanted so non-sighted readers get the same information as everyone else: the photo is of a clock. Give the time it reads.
4:21
